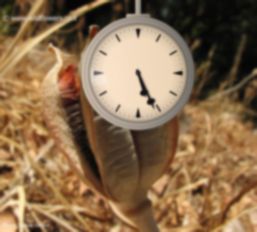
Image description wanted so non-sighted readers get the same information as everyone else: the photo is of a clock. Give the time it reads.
5:26
